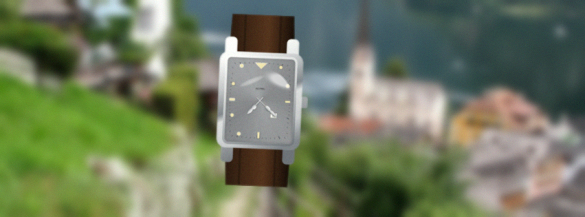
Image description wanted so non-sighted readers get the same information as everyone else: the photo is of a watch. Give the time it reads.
7:22
